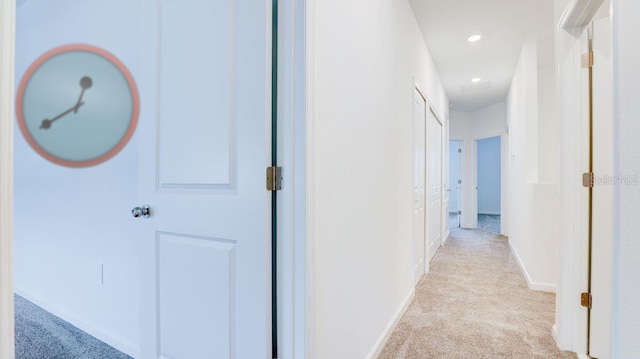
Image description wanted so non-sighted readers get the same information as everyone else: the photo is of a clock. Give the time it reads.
12:40
